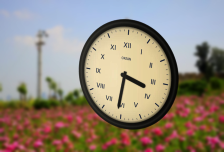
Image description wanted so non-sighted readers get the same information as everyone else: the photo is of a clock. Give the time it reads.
3:31
